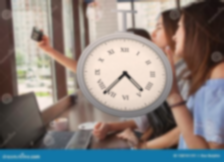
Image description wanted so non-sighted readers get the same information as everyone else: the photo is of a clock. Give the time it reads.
4:37
